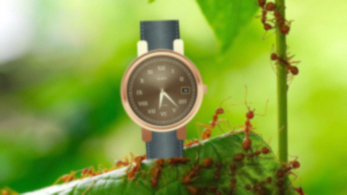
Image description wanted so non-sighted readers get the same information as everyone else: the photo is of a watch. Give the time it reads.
6:23
